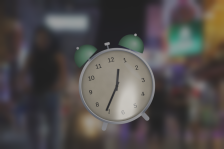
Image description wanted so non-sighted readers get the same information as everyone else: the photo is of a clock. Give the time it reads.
12:36
